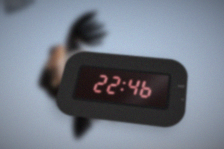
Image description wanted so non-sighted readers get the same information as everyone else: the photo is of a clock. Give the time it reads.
22:46
